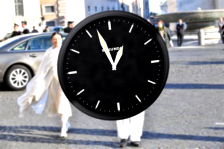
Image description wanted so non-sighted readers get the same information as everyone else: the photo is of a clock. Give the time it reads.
12:57
